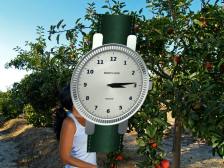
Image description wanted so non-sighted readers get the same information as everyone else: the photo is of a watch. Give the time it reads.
3:14
